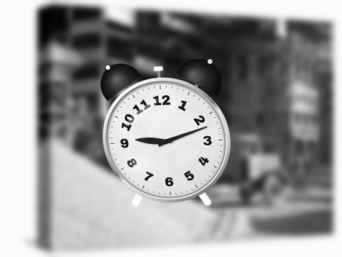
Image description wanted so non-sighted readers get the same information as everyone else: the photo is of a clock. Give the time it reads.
9:12
